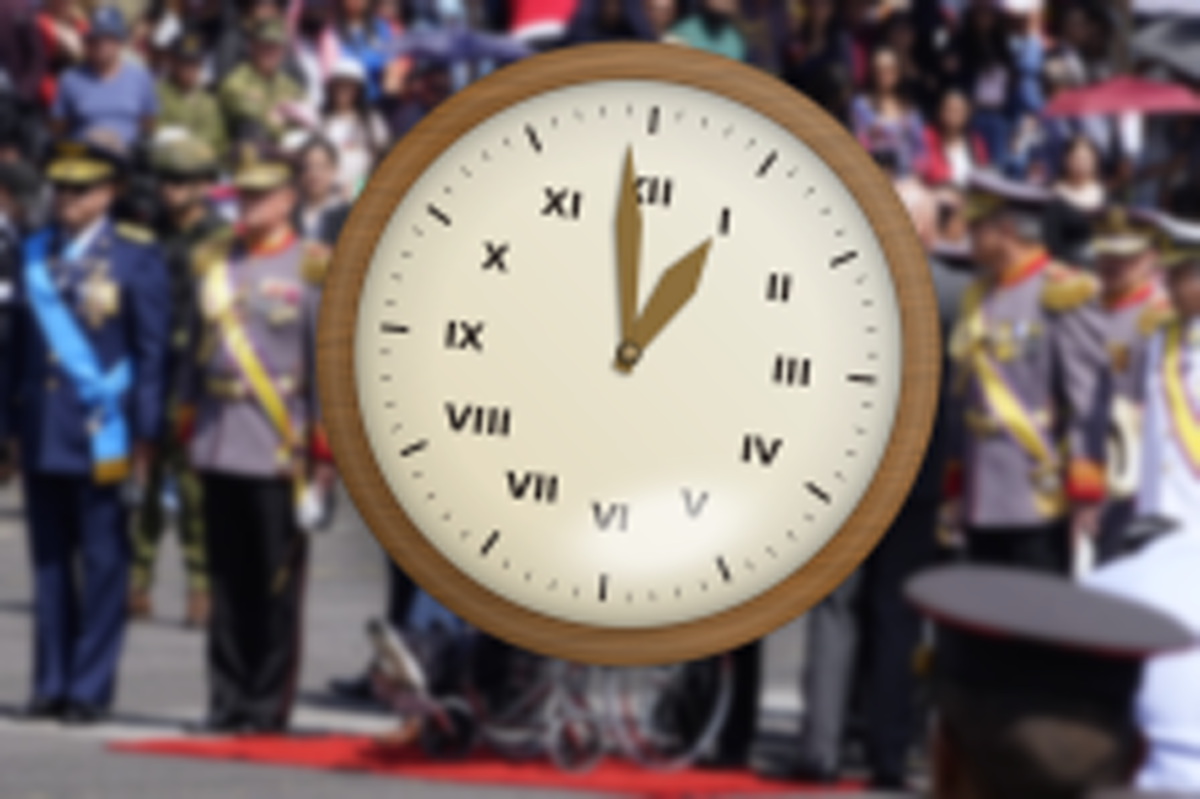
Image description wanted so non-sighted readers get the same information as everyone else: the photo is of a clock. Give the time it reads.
12:59
